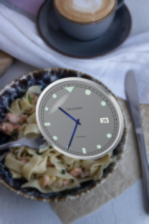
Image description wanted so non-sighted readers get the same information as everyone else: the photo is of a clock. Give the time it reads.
10:35
